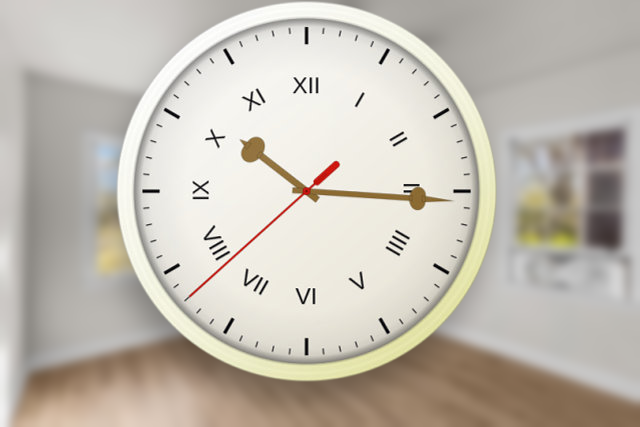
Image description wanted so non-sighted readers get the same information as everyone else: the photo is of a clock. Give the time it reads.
10:15:38
